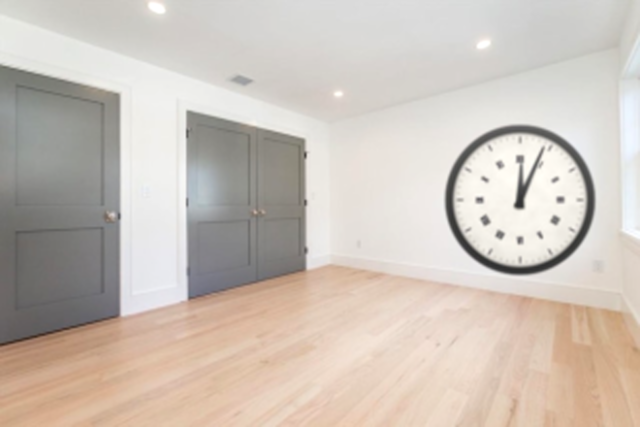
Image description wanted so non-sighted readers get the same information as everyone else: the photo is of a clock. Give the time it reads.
12:04
